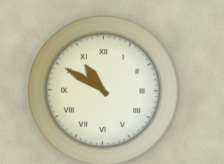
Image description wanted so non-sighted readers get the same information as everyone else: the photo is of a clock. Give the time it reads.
10:50
